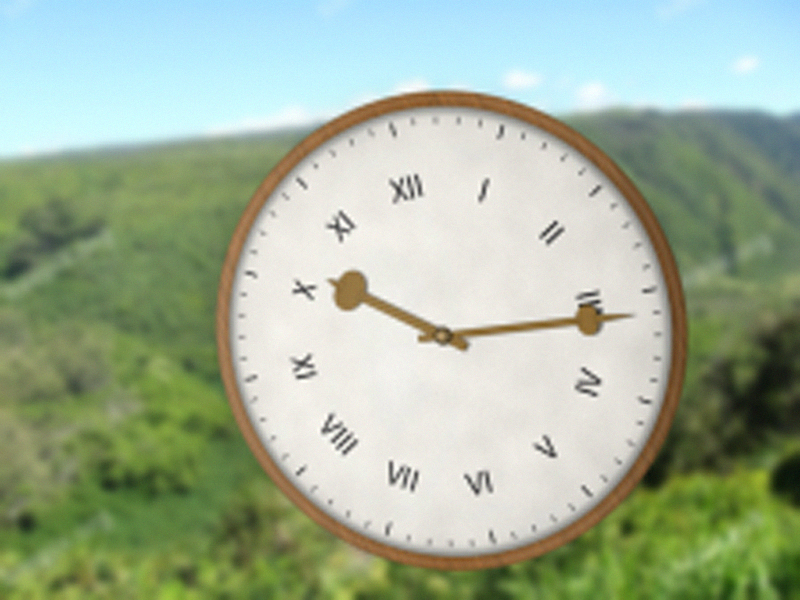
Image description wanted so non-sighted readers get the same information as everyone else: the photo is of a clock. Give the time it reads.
10:16
